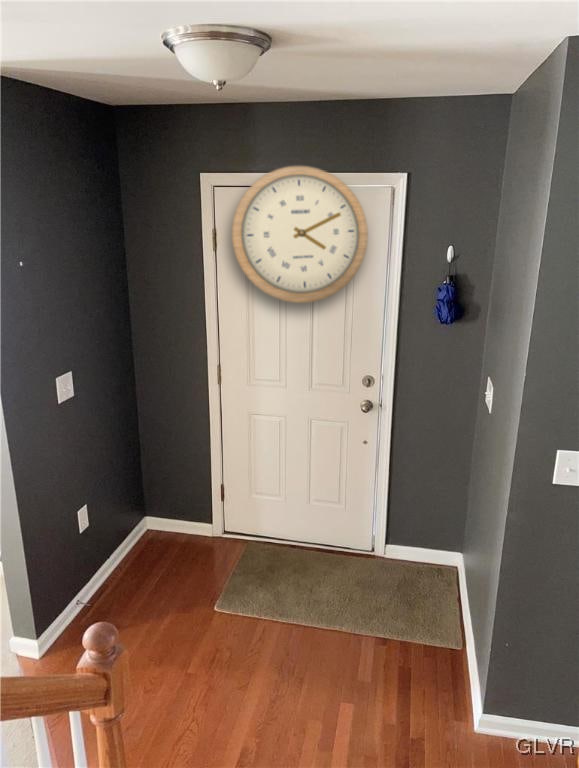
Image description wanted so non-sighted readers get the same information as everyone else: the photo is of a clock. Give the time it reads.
4:11
